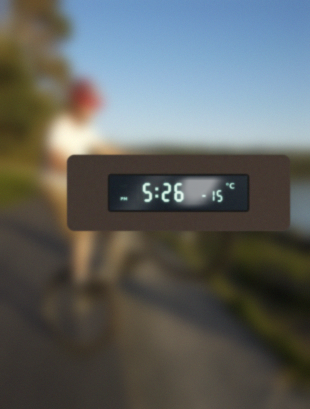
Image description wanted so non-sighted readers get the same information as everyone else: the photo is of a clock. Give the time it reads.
5:26
